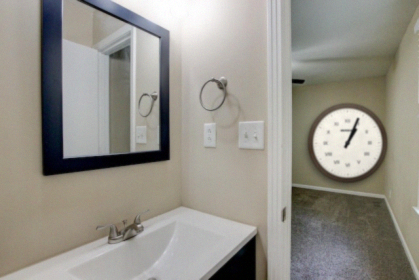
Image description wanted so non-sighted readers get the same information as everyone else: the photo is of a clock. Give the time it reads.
1:04
